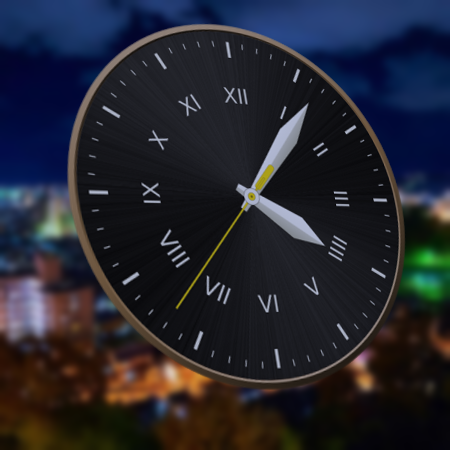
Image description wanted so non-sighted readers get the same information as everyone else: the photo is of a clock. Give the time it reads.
4:06:37
